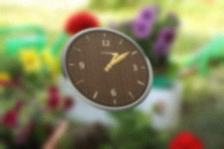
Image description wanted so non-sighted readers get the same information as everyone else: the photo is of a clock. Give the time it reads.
1:09
